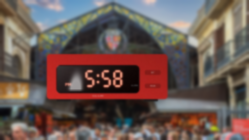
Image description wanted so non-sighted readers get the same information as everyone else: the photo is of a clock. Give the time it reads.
5:58
